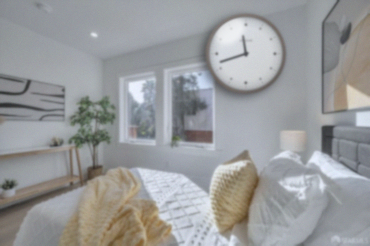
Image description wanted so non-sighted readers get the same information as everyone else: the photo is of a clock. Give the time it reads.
11:42
